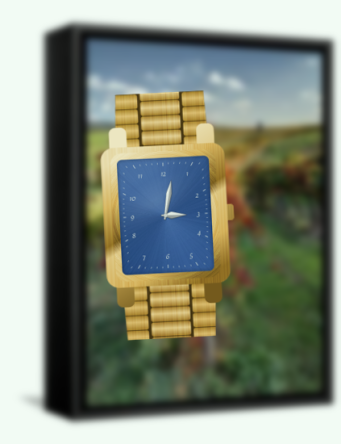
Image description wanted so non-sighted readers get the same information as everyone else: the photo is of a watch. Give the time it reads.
3:02
